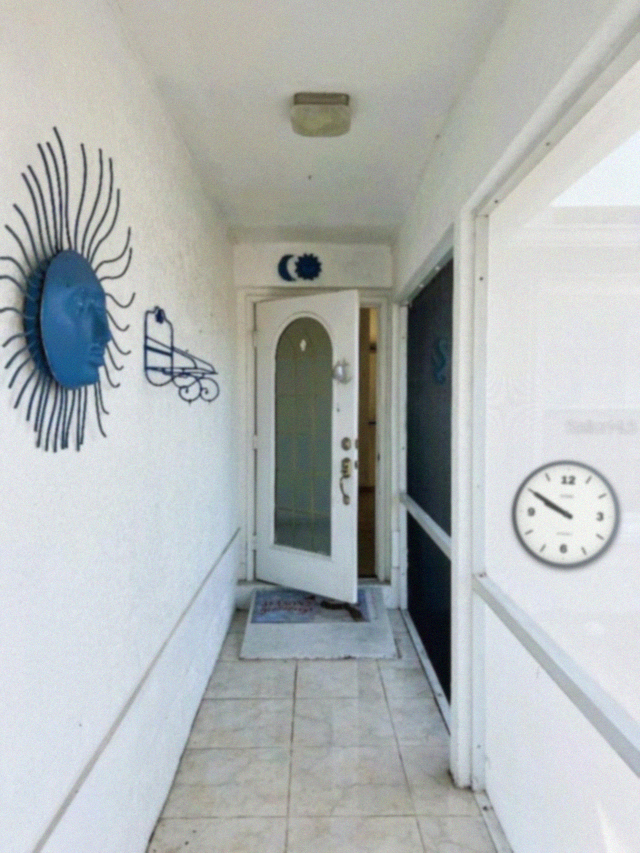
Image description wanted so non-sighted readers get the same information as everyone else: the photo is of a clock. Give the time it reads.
9:50
